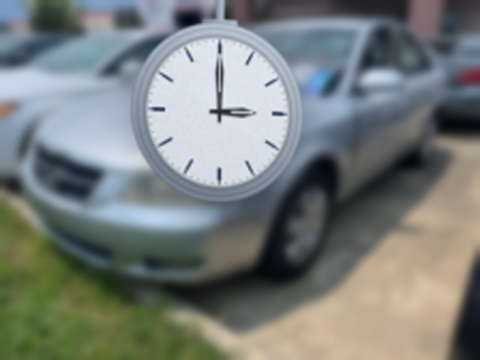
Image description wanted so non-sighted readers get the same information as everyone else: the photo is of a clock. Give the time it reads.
3:00
